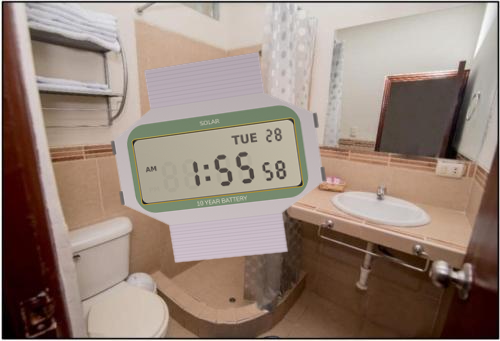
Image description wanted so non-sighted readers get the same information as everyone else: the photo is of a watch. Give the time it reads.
1:55:58
